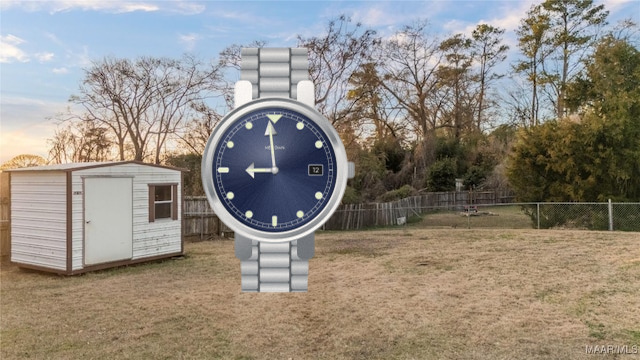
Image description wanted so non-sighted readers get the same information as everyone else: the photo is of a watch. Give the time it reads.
8:59
